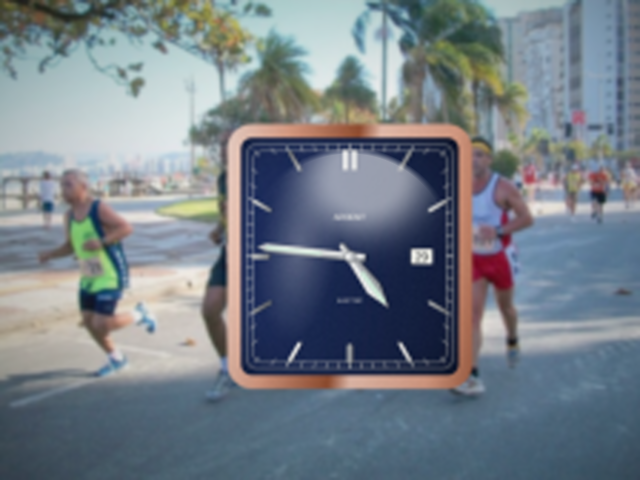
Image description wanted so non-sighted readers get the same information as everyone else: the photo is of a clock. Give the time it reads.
4:46
